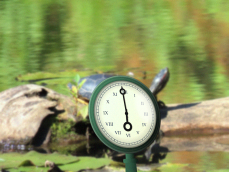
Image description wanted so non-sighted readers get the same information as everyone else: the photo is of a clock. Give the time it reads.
5:59
